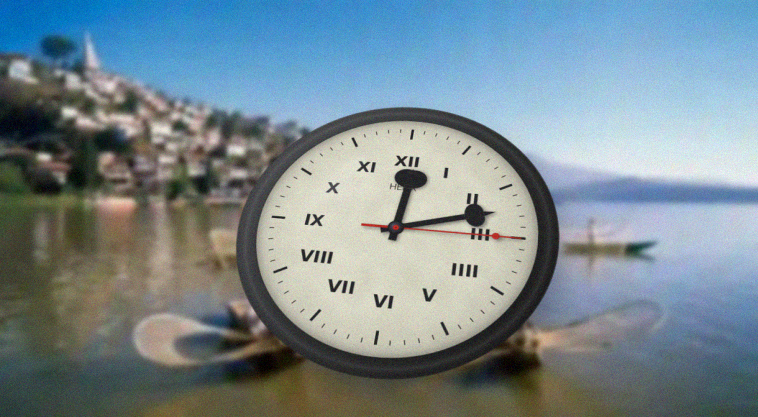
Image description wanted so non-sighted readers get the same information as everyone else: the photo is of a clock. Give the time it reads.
12:12:15
